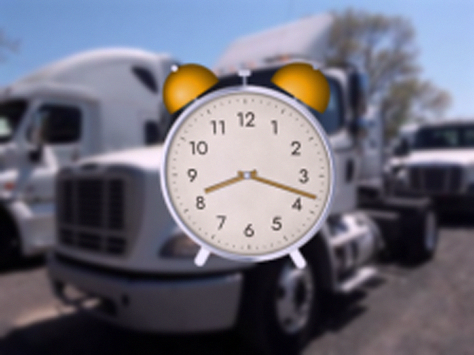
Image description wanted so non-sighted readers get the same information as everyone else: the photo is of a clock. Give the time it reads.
8:18
